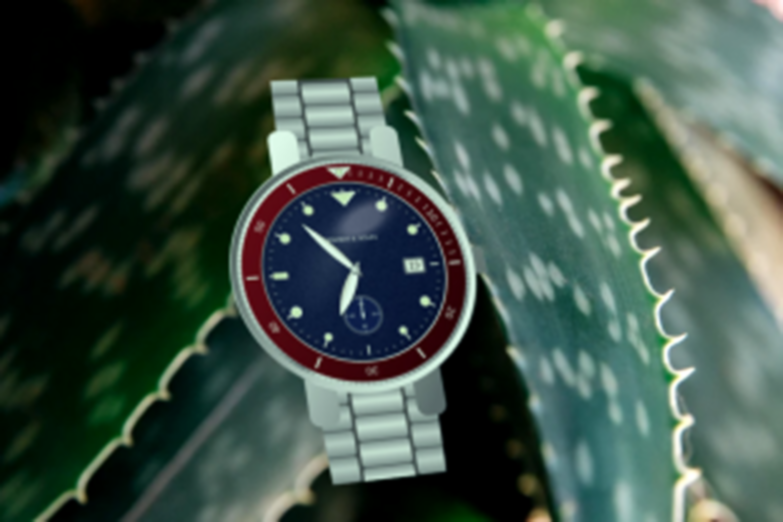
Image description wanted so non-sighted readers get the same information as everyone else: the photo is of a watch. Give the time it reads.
6:53
